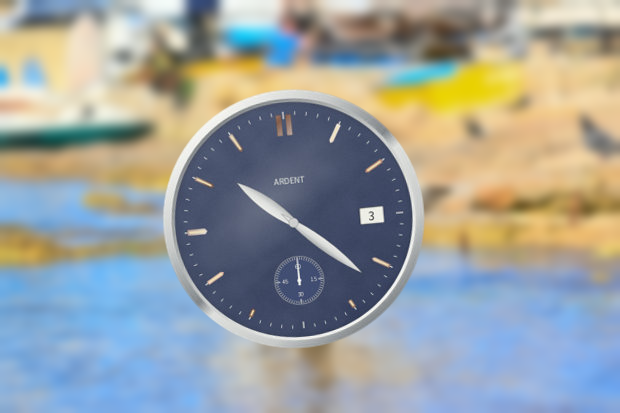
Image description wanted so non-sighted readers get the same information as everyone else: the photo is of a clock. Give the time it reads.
10:22
